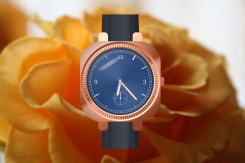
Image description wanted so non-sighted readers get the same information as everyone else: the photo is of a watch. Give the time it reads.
6:23
